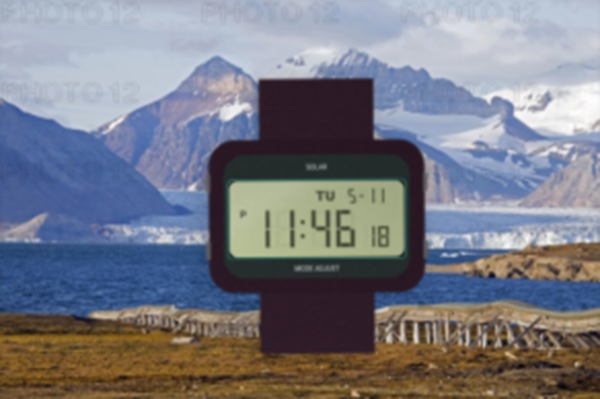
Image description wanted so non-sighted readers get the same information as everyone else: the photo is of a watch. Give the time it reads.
11:46:18
